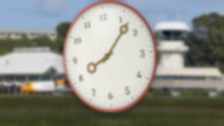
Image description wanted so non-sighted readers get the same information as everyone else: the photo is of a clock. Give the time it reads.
8:07
